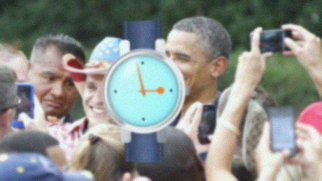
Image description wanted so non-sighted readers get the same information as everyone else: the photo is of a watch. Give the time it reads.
2:58
